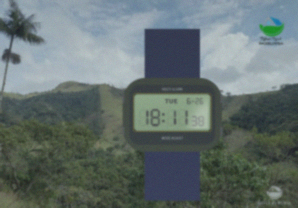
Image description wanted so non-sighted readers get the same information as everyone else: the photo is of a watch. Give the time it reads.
18:11:38
